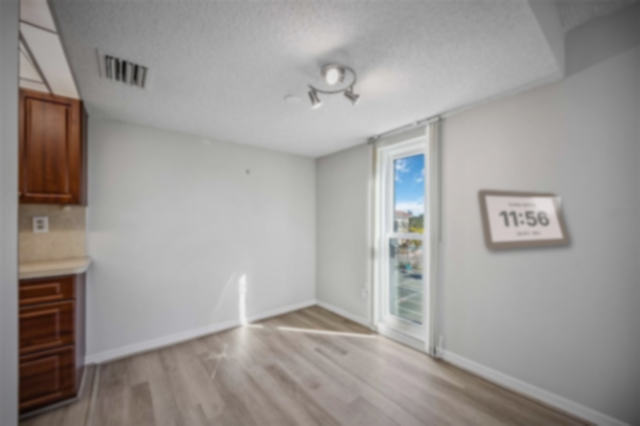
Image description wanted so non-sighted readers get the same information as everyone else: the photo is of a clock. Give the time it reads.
11:56
